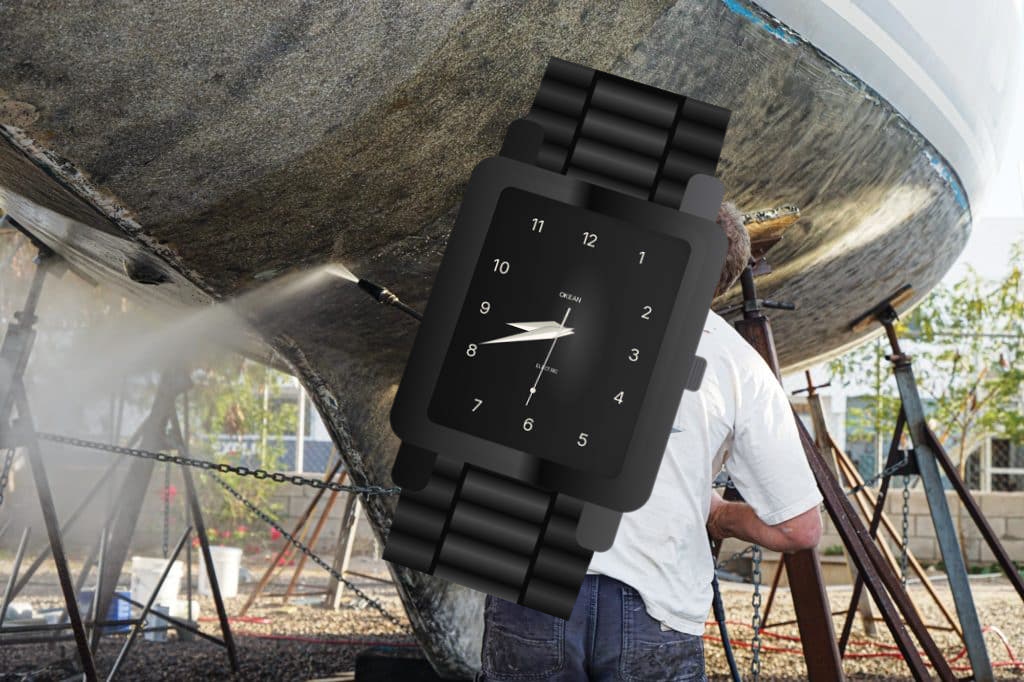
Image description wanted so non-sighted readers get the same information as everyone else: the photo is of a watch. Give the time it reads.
8:40:31
